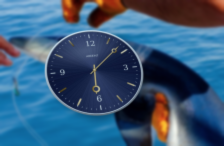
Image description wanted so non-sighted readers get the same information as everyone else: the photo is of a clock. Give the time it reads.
6:08
